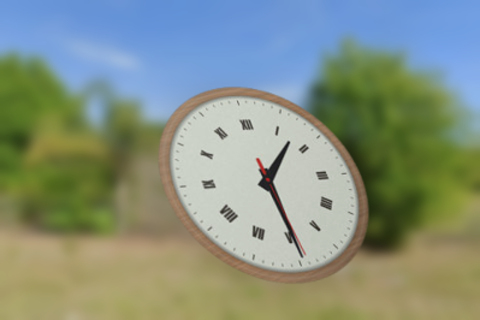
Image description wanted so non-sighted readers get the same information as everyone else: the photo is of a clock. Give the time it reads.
1:29:29
